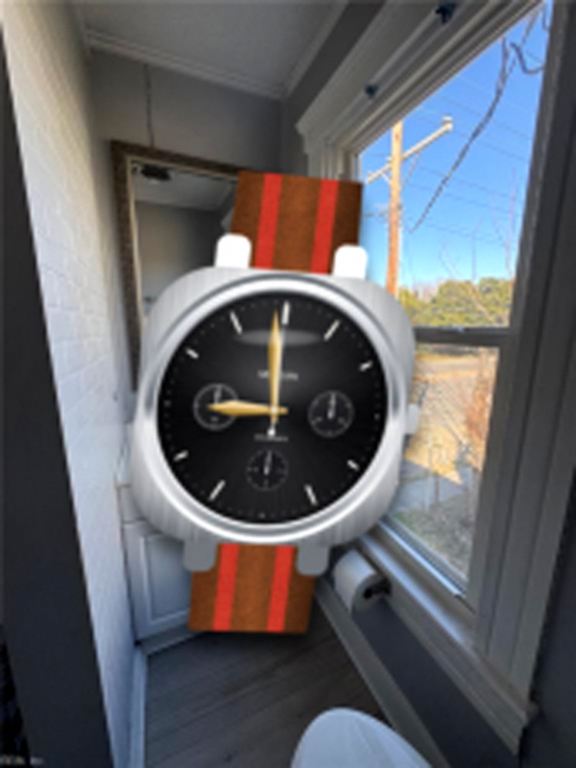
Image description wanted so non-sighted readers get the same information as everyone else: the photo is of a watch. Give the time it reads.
8:59
